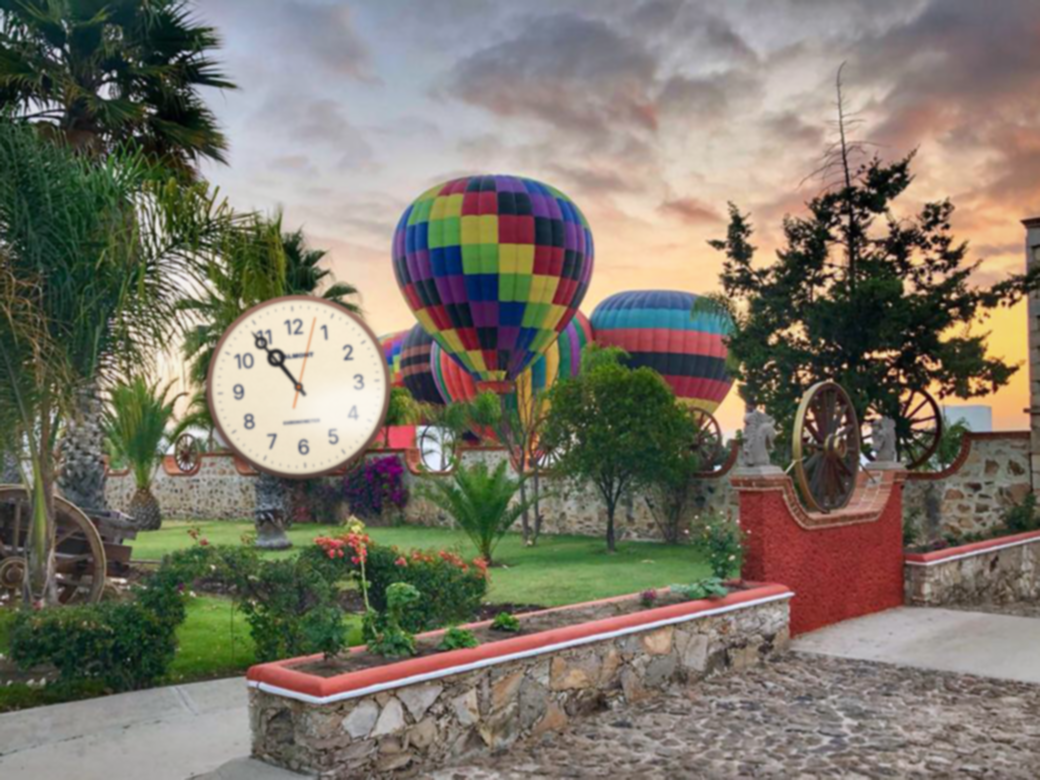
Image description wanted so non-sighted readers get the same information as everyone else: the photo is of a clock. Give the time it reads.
10:54:03
